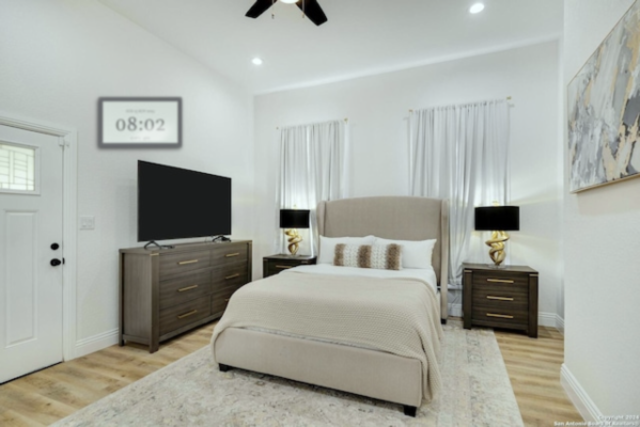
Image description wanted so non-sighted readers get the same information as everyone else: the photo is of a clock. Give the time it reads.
8:02
